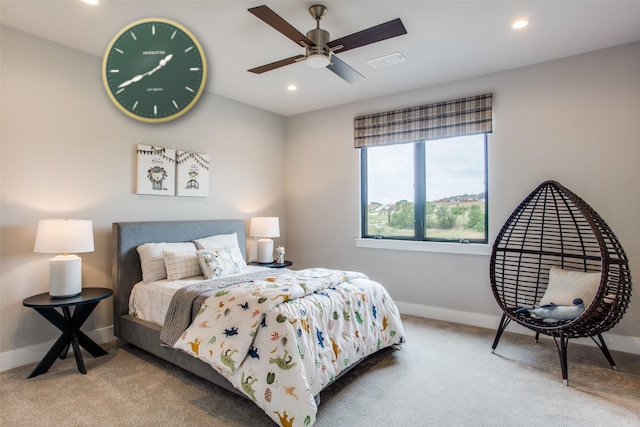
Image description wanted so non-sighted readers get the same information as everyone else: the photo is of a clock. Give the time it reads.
1:41
